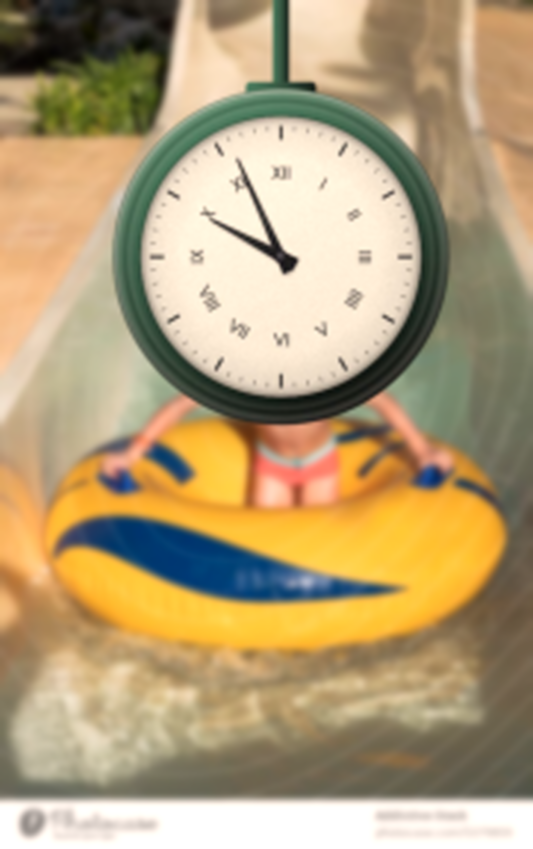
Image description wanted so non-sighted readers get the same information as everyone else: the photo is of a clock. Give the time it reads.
9:56
